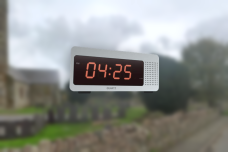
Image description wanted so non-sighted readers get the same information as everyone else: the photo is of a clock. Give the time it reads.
4:25
